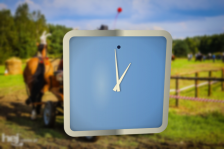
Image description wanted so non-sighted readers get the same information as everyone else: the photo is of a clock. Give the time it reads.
12:59
